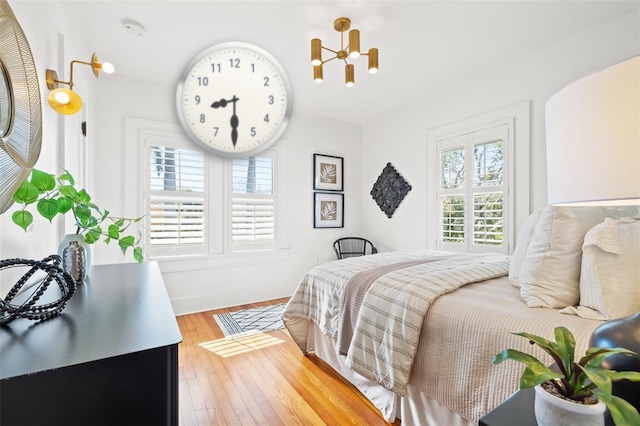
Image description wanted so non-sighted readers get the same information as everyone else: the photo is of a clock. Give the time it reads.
8:30
